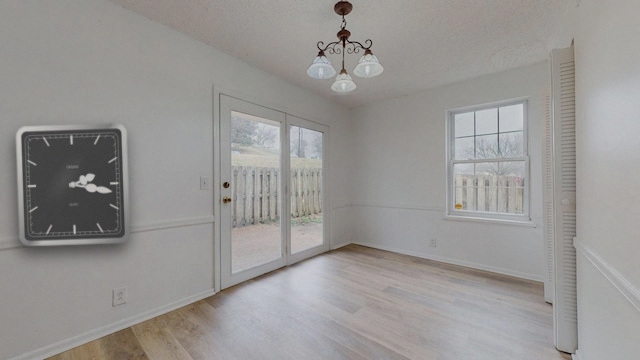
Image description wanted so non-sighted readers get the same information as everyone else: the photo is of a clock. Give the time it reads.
2:17
